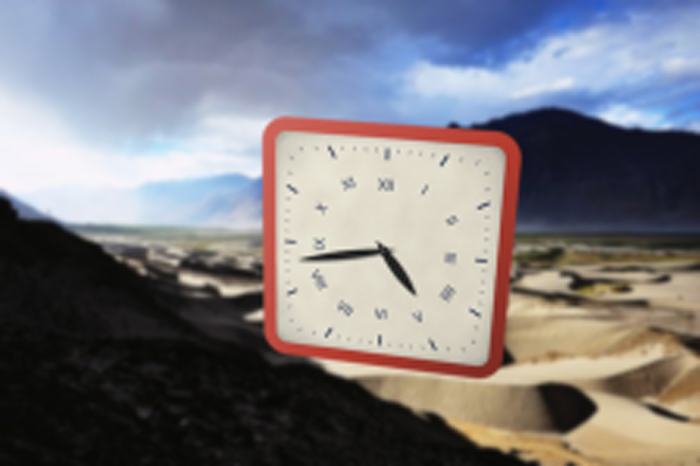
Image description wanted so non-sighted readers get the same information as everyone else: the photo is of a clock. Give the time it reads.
4:43
